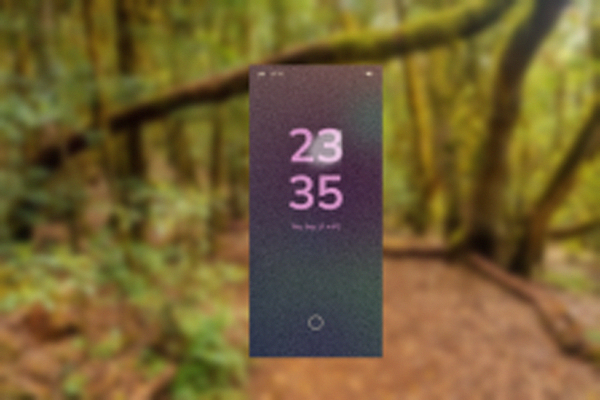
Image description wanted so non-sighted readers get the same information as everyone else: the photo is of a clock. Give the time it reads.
23:35
